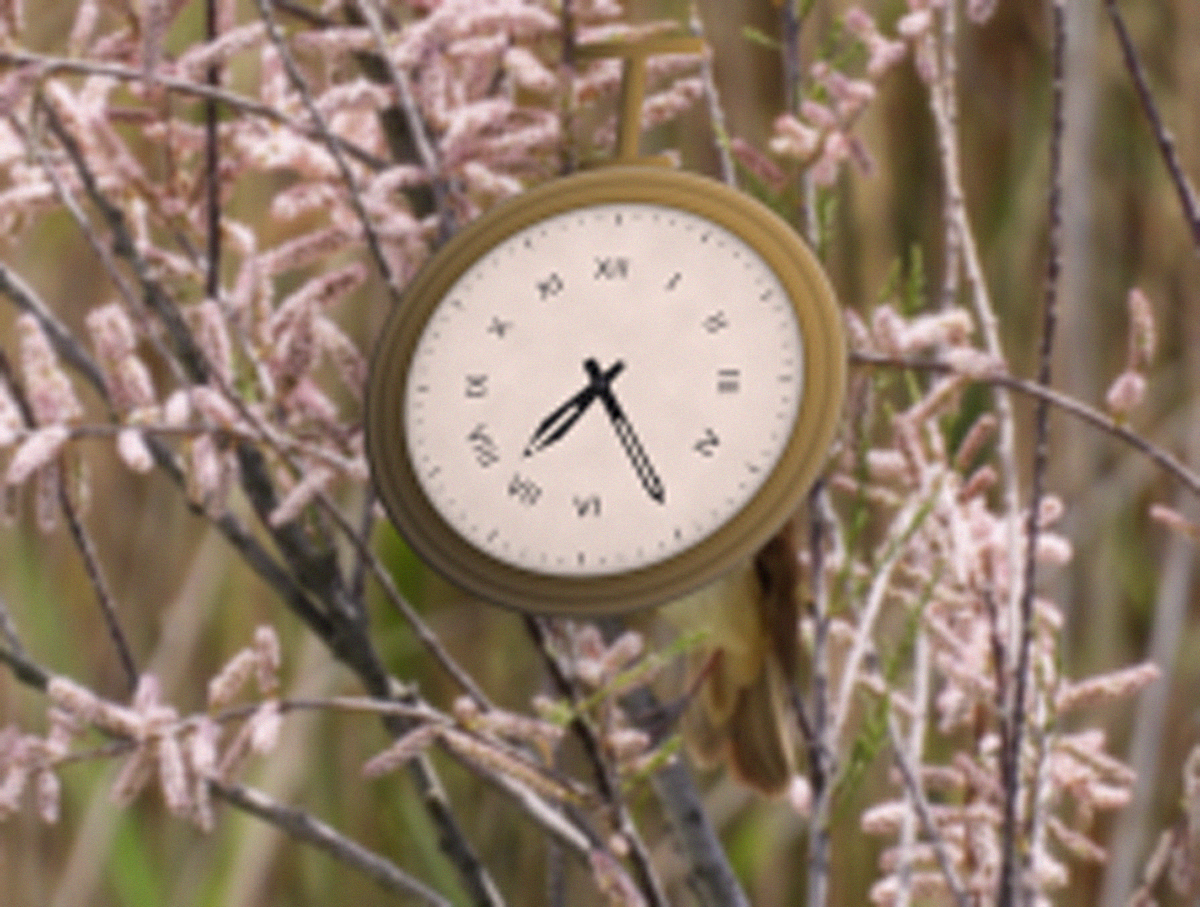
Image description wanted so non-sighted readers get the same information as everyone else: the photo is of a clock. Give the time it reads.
7:25
